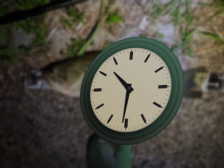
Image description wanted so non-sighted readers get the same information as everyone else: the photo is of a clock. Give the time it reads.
10:31
